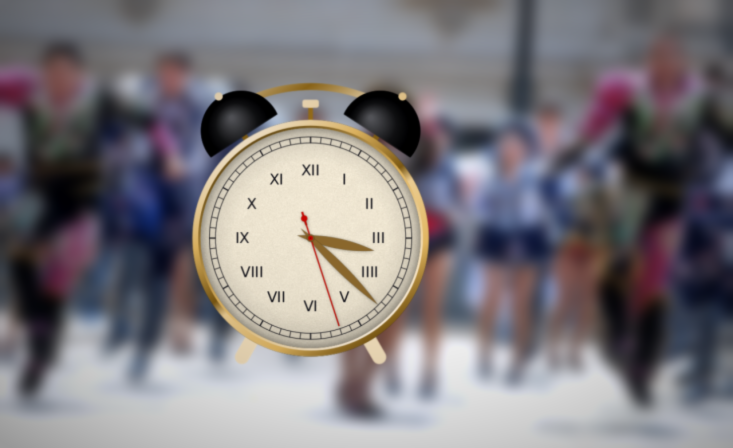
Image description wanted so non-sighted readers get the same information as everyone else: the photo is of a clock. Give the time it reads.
3:22:27
